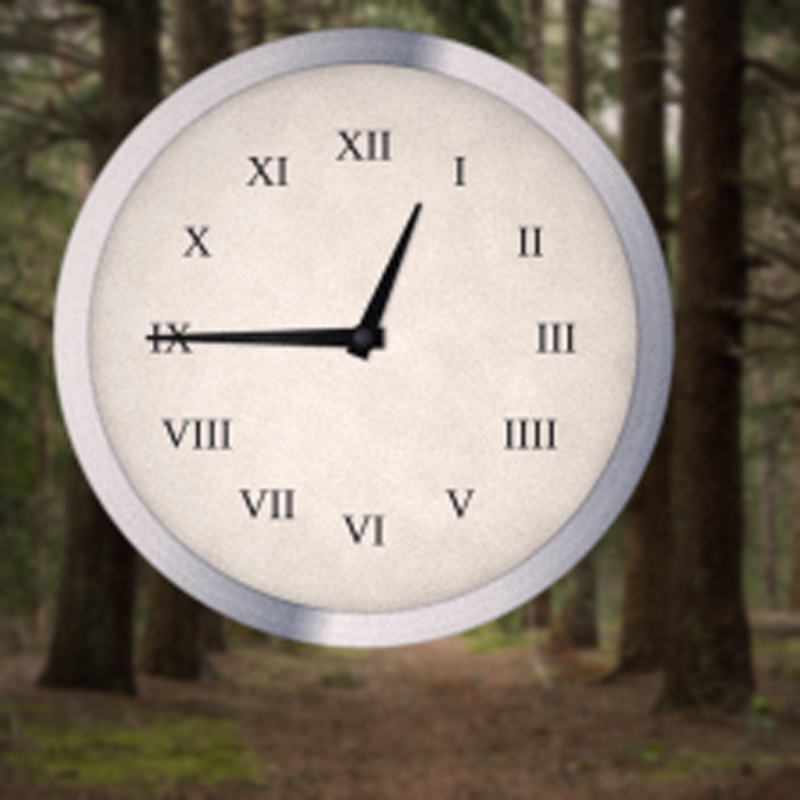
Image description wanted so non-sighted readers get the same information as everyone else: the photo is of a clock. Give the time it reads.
12:45
